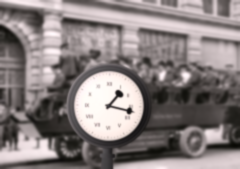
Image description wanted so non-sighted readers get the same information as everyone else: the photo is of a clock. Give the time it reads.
1:17
